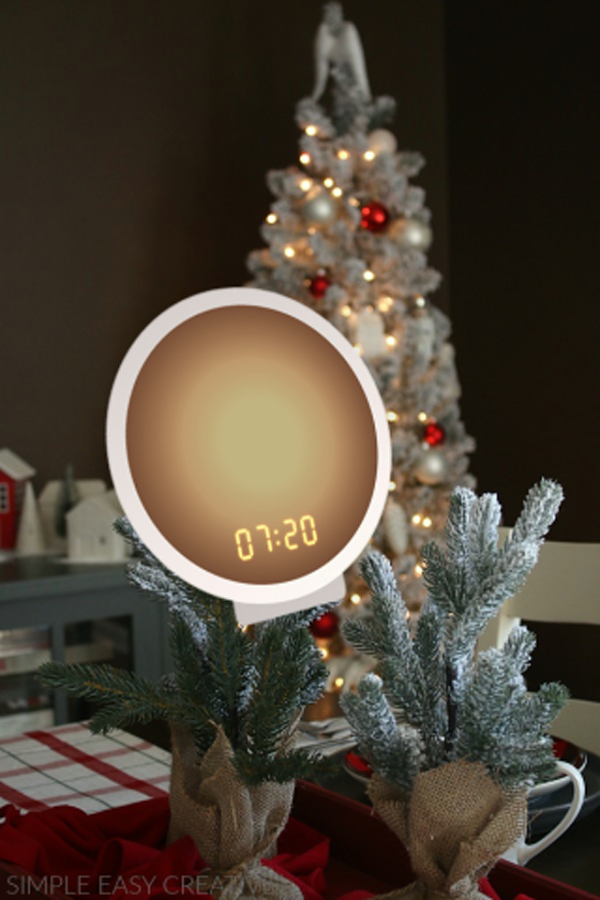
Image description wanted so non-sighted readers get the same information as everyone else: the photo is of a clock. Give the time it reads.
7:20
